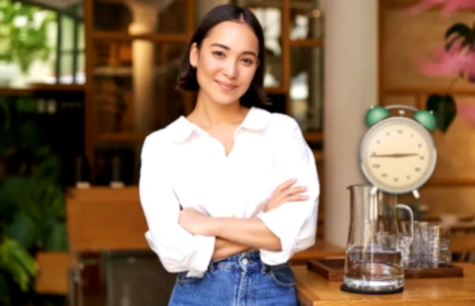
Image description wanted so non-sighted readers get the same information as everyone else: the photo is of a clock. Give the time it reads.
2:44
